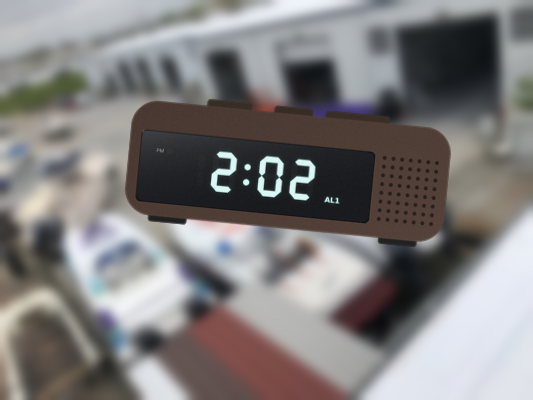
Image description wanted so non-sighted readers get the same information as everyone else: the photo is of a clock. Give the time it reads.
2:02
